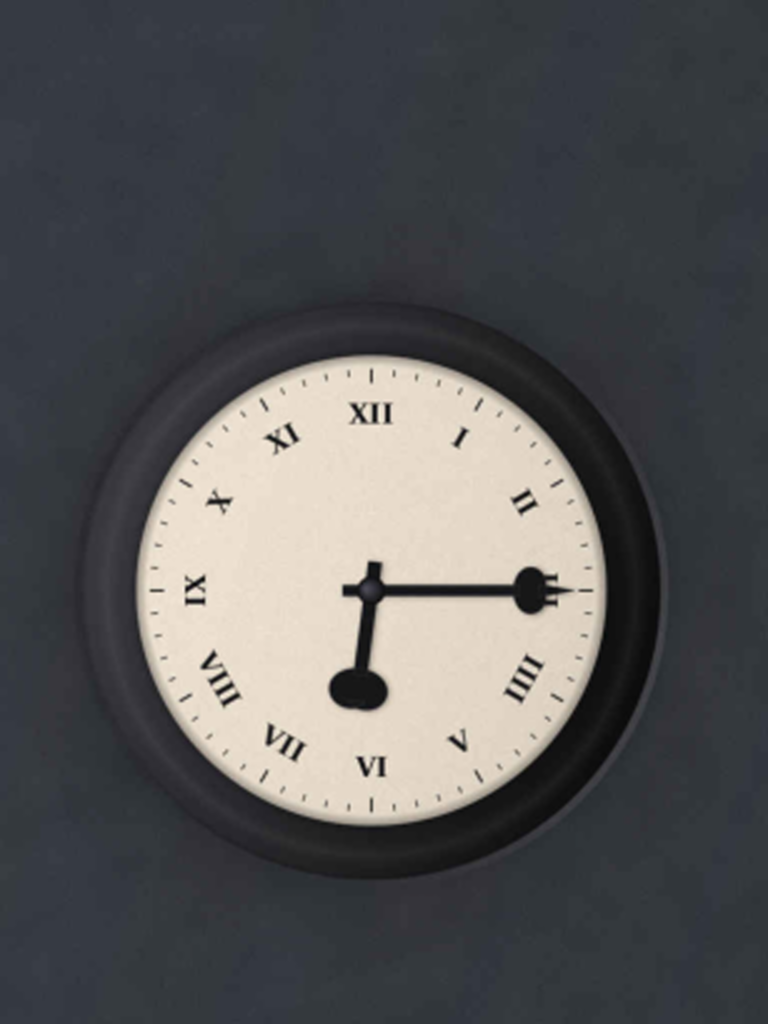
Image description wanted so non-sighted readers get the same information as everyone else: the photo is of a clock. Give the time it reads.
6:15
